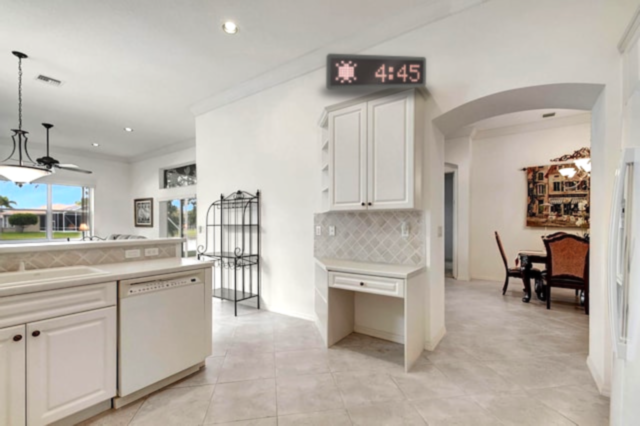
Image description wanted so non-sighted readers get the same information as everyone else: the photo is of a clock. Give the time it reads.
4:45
